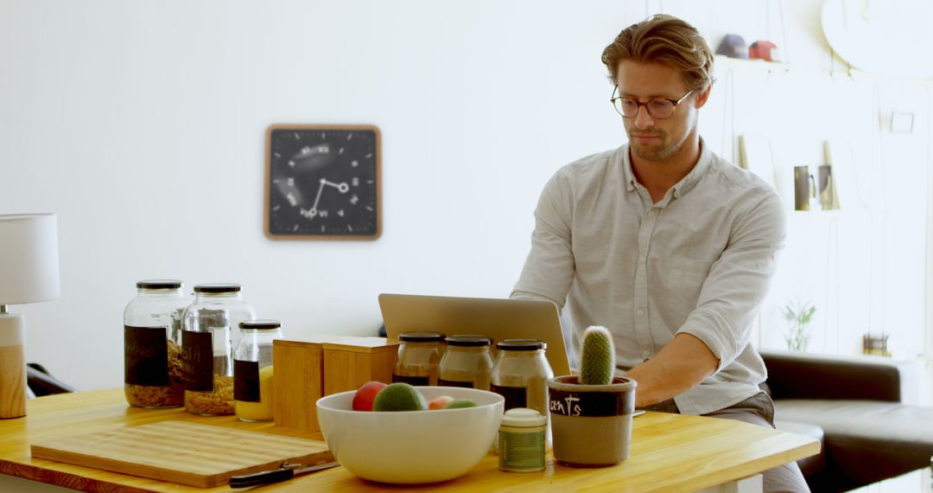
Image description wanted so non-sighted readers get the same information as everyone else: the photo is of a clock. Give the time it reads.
3:33
